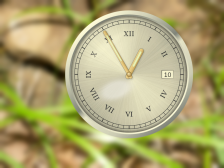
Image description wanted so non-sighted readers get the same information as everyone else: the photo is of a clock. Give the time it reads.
12:55
